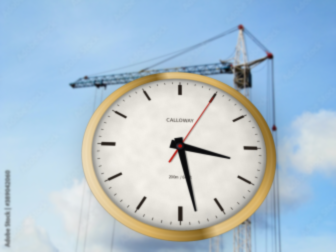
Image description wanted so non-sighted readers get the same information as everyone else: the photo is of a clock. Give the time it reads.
3:28:05
